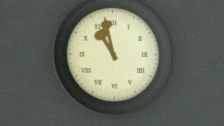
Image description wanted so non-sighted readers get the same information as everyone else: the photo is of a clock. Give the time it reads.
10:58
